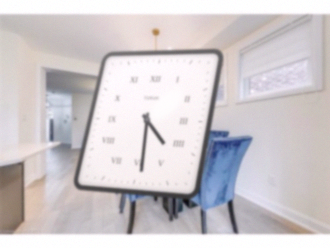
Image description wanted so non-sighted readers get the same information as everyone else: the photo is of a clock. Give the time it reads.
4:29
